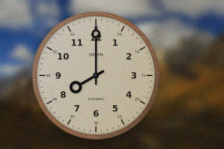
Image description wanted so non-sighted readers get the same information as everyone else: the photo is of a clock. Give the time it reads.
8:00
